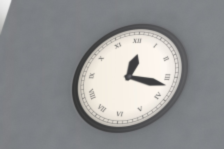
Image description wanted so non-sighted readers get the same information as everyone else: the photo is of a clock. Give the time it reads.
12:17
